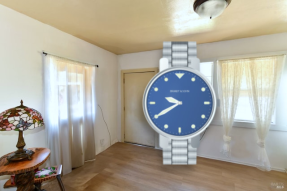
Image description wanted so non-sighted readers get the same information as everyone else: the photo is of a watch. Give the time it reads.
9:40
